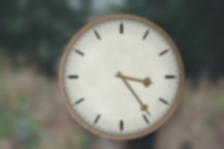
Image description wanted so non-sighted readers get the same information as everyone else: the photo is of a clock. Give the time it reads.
3:24
